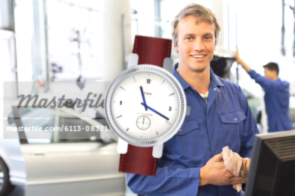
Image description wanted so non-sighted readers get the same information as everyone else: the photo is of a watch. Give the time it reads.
11:19
